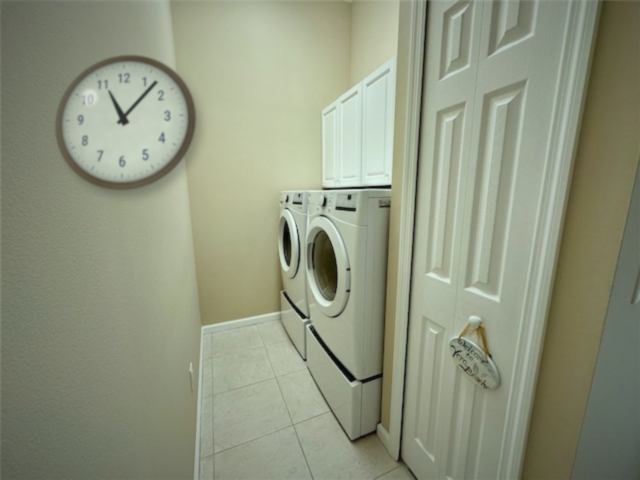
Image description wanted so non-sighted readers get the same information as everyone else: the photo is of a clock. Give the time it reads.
11:07
